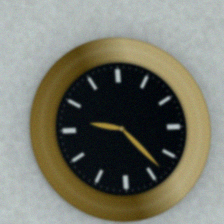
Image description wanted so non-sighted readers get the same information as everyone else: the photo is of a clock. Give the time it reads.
9:23
